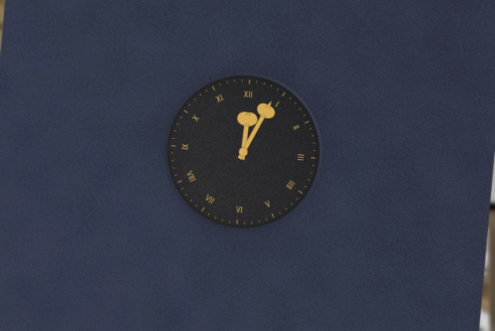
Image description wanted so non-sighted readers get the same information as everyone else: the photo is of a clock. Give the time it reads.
12:04
